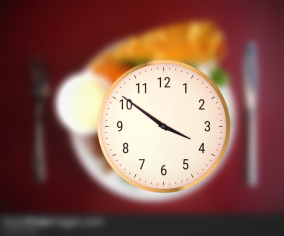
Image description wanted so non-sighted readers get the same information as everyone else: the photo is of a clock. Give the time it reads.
3:51
